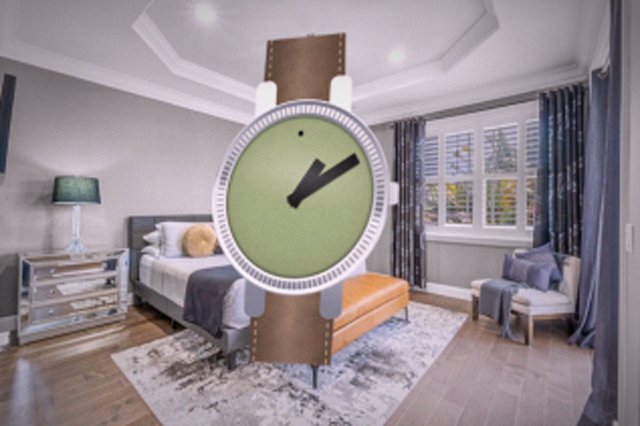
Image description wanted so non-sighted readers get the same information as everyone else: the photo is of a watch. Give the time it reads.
1:10
